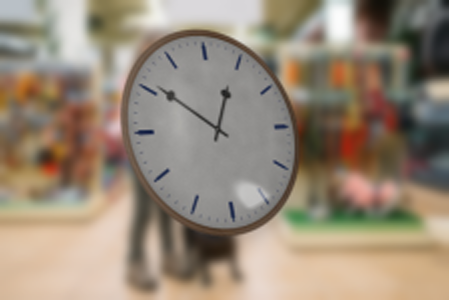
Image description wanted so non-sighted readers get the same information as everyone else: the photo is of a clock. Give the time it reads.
12:51
